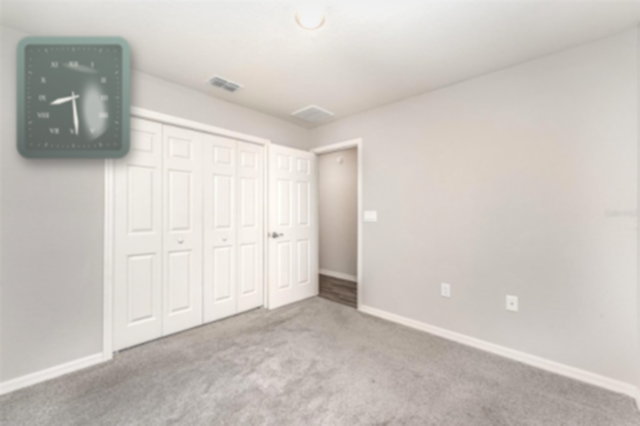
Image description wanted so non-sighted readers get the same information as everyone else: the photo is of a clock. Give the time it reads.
8:29
